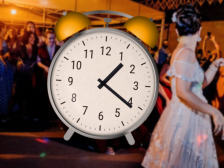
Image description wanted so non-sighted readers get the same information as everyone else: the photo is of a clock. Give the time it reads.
1:21
